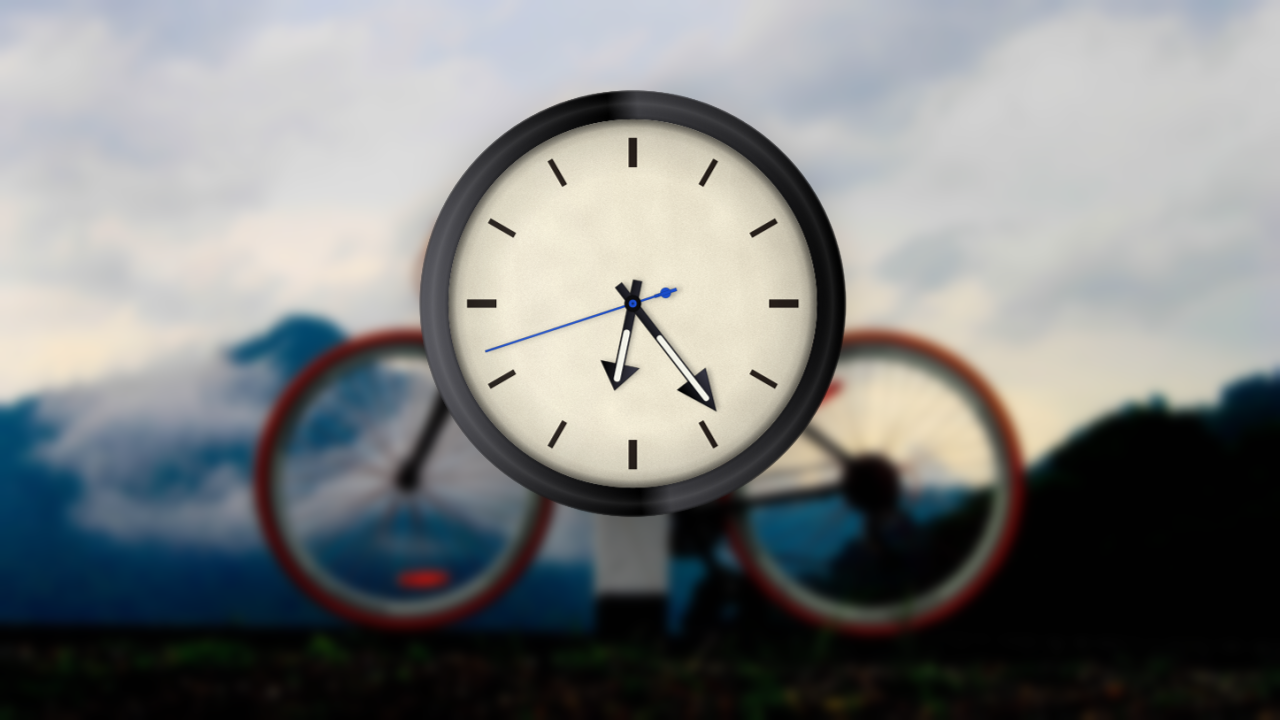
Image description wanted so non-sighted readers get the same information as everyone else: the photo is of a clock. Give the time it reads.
6:23:42
